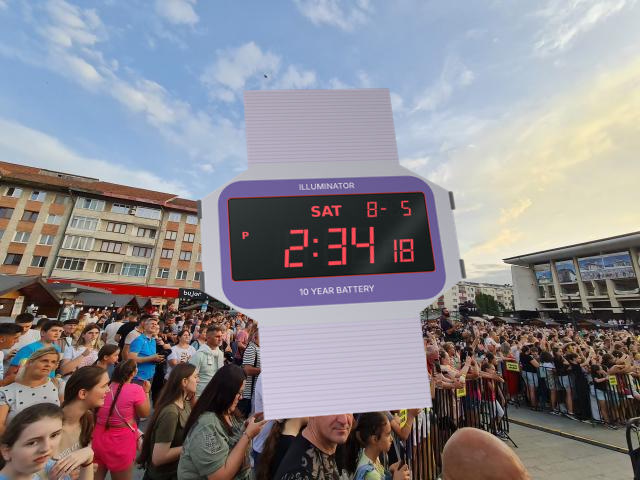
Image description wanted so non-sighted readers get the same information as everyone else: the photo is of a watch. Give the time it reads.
2:34:18
